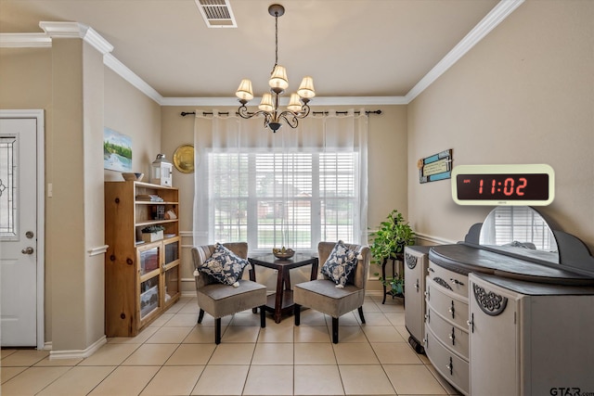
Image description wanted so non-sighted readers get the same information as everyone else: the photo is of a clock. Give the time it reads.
11:02
